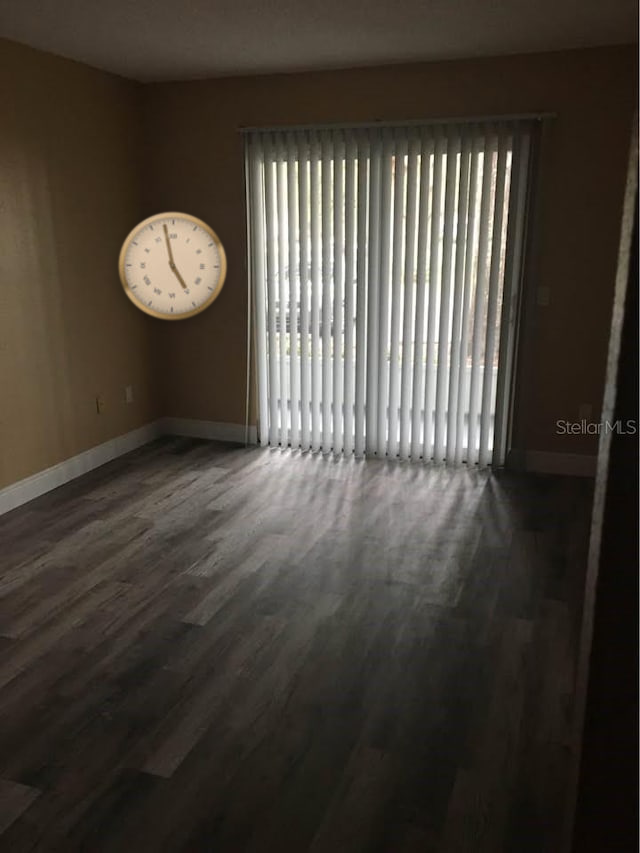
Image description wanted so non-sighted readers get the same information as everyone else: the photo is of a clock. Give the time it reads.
4:58
